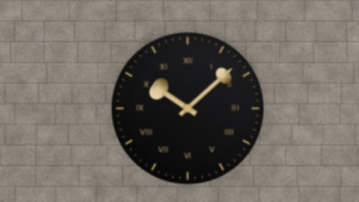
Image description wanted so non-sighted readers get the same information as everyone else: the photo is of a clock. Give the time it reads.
10:08
